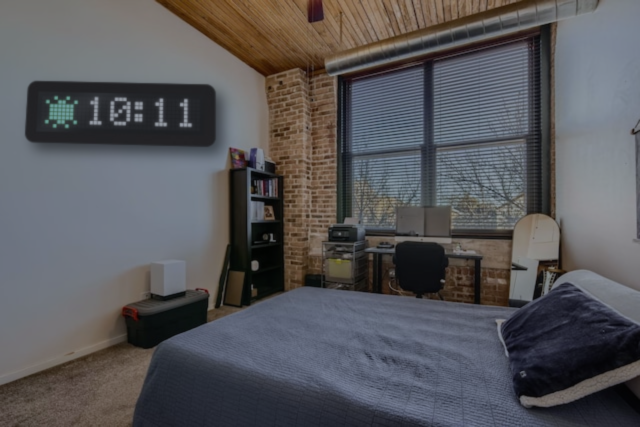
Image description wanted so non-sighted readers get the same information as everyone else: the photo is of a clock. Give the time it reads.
10:11
